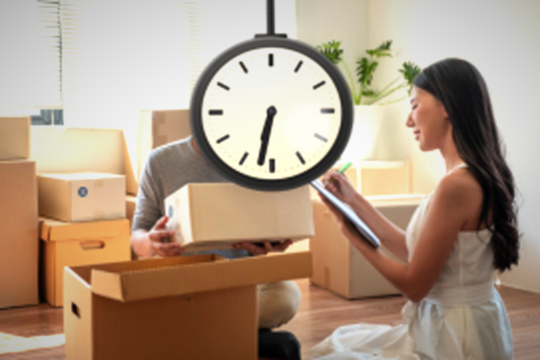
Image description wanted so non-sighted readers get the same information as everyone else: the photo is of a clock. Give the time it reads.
6:32
